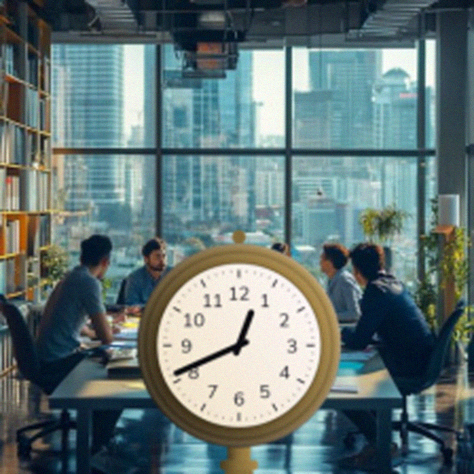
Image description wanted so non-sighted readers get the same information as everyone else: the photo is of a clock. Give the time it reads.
12:41
